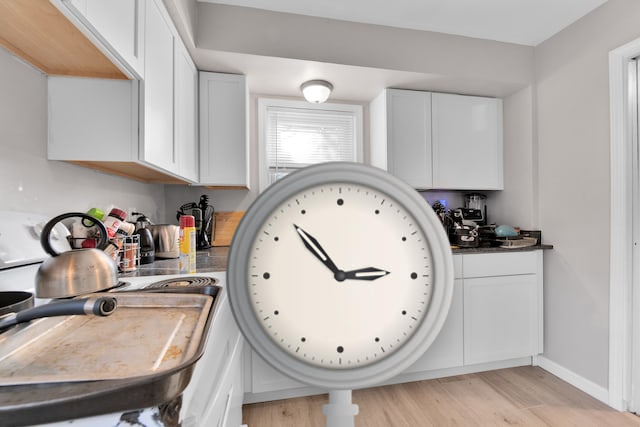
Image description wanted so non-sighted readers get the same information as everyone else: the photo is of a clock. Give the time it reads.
2:53
